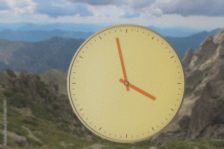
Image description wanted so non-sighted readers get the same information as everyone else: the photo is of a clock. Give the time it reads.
3:58
